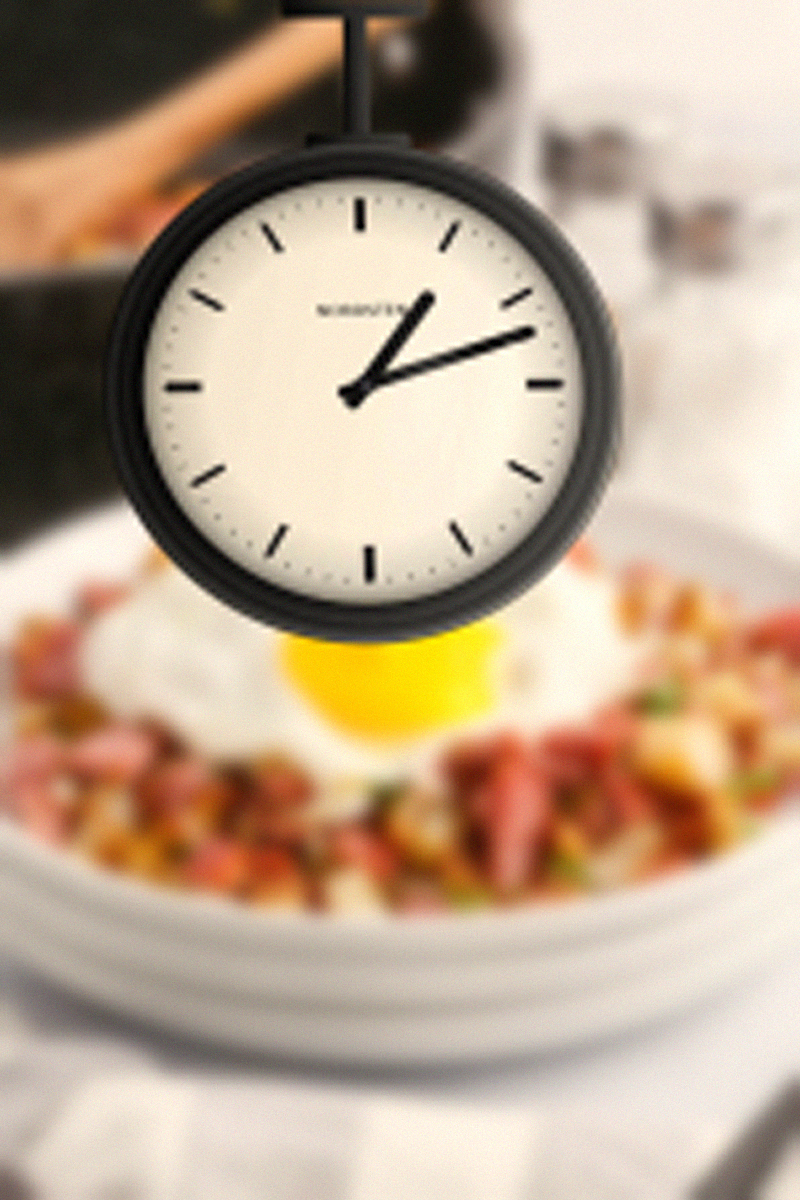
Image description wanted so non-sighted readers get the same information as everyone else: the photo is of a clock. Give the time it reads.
1:12
